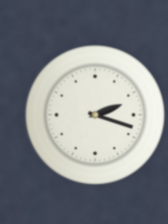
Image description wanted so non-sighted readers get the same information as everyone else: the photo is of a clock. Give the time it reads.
2:18
